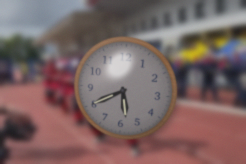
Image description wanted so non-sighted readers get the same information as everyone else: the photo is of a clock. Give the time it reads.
5:40
